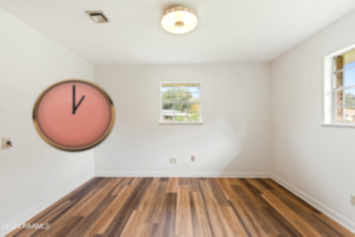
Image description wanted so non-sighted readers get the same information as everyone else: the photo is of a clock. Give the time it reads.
1:00
